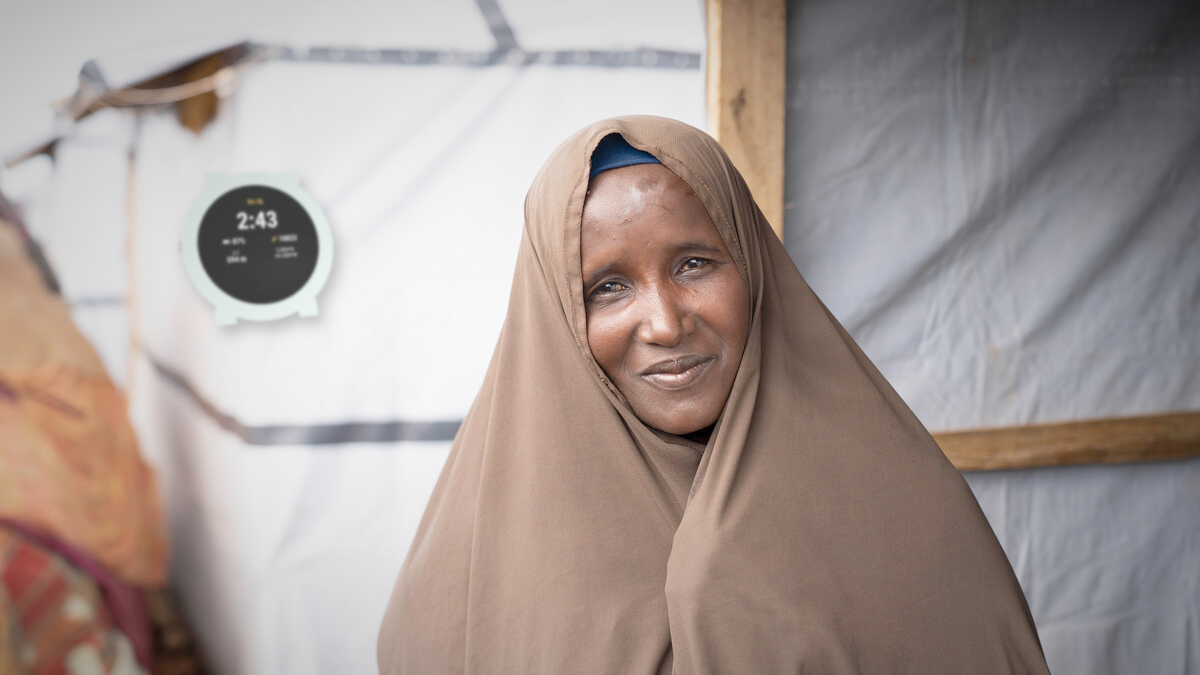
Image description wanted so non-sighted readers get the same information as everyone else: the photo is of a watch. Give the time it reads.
2:43
